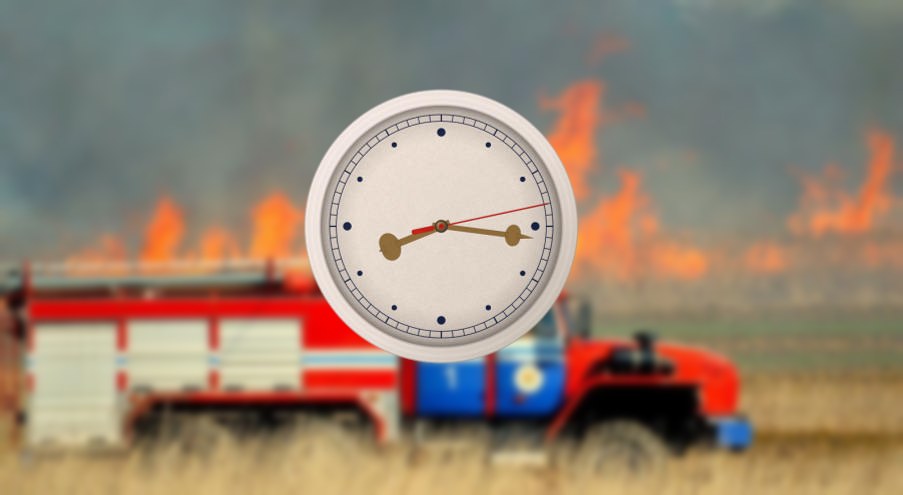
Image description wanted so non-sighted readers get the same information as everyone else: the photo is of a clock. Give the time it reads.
8:16:13
